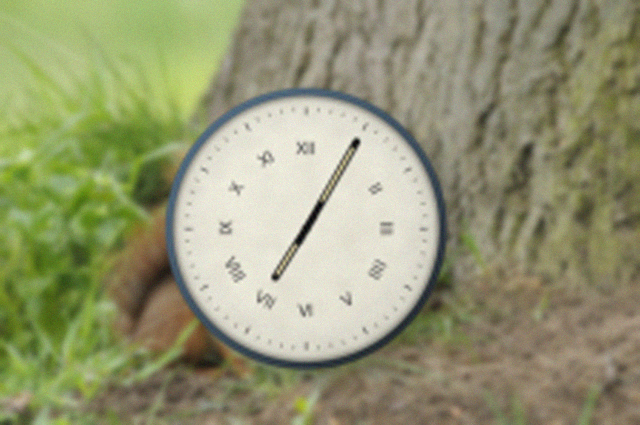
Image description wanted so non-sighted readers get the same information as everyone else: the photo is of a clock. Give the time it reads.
7:05
